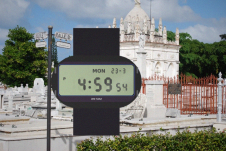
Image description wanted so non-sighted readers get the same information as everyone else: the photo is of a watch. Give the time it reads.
4:59:54
